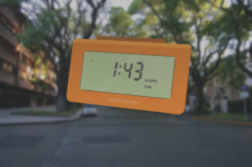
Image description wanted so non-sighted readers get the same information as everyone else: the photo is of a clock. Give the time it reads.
1:43
